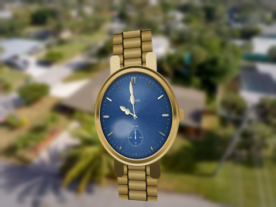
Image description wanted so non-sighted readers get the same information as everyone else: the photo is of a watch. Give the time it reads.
9:59
